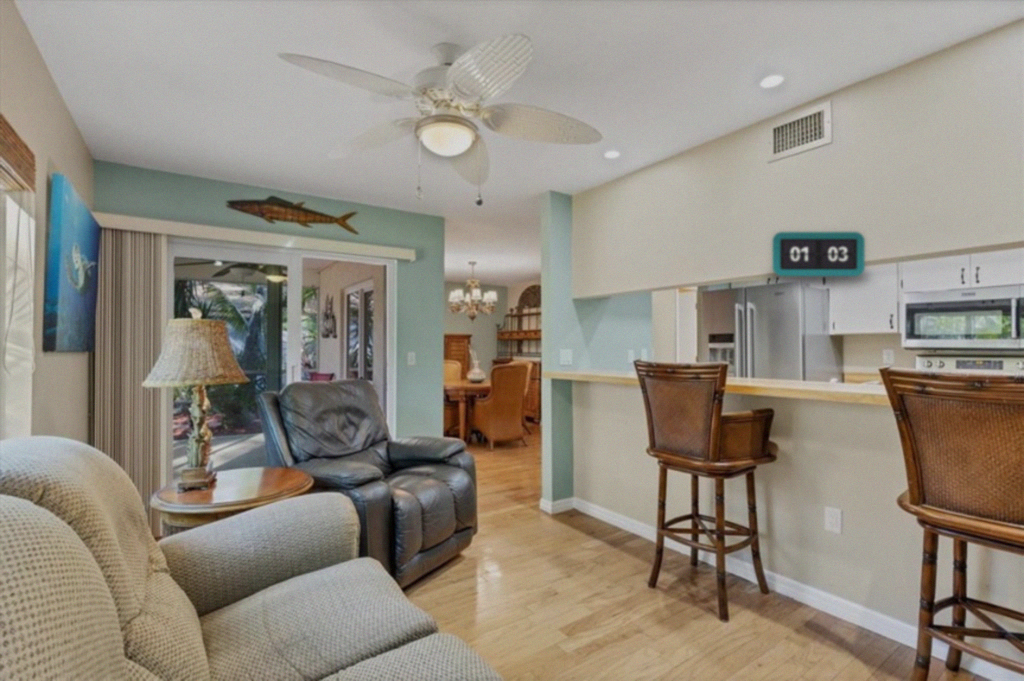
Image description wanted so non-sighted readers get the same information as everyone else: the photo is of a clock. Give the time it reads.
1:03
